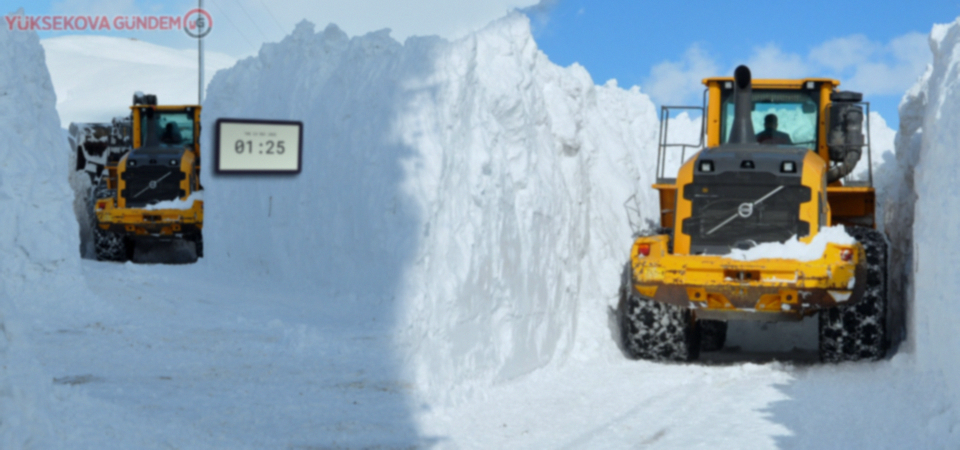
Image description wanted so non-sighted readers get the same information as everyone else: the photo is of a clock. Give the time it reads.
1:25
